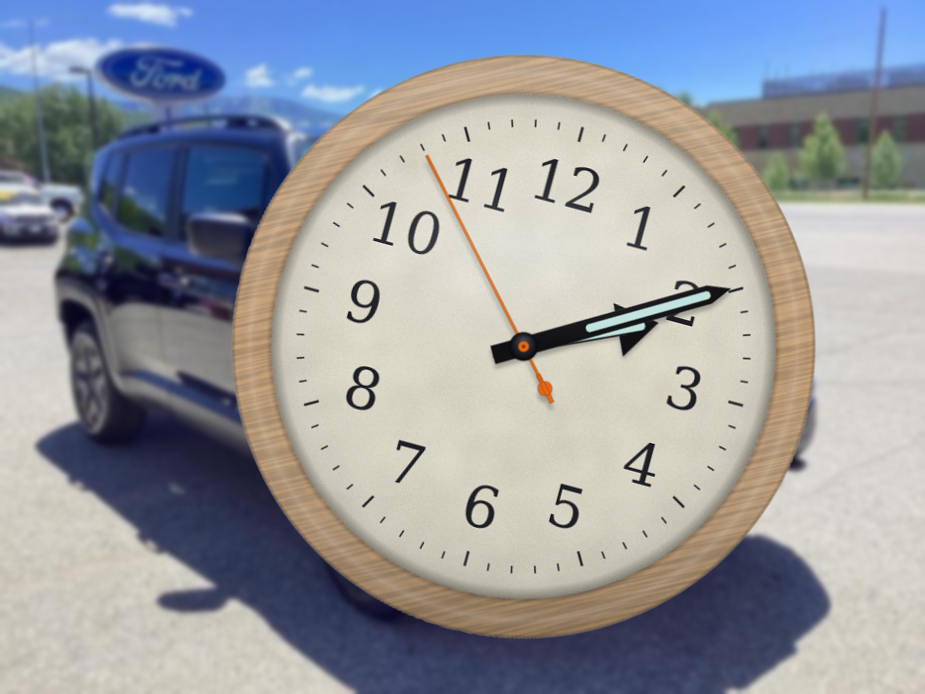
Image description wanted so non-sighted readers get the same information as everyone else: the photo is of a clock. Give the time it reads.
2:09:53
